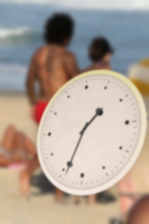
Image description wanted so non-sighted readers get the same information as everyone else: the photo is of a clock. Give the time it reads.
1:34
